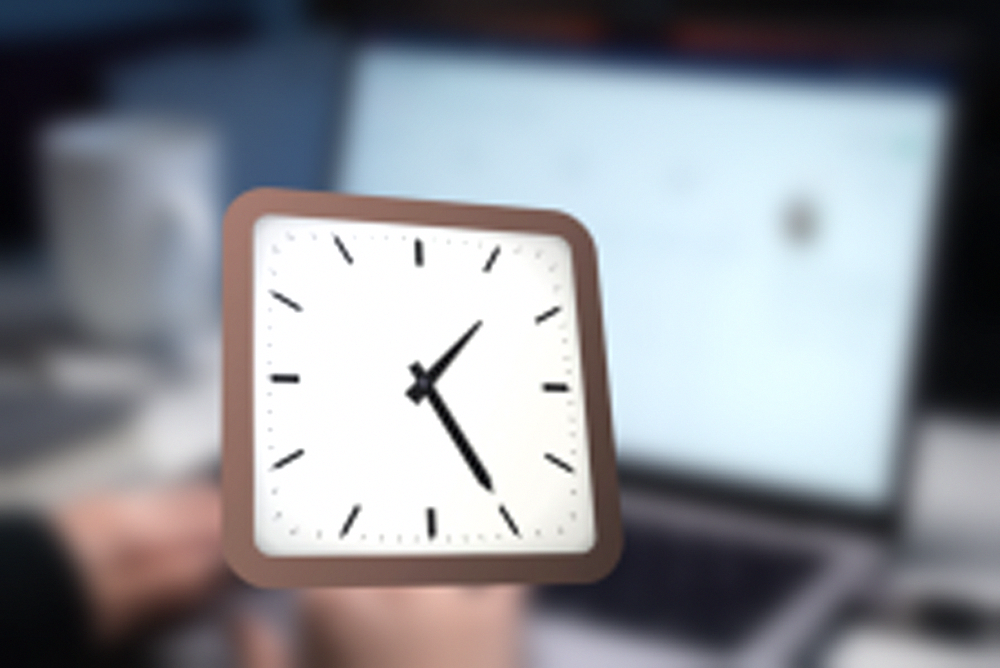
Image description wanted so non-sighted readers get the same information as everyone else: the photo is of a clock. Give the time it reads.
1:25
